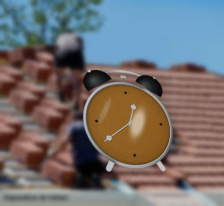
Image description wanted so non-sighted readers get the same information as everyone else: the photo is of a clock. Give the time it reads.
12:39
